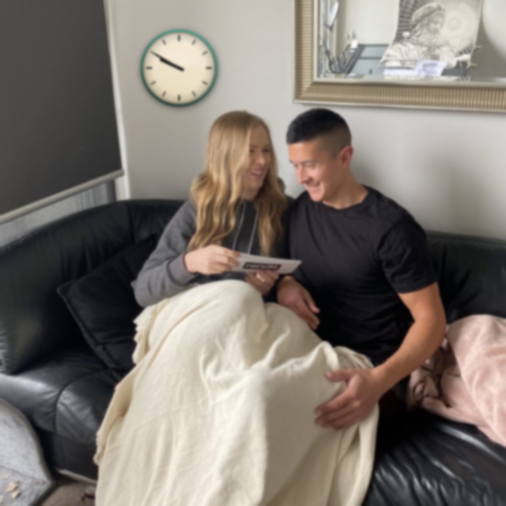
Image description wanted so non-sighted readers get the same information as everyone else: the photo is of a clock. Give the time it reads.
9:50
